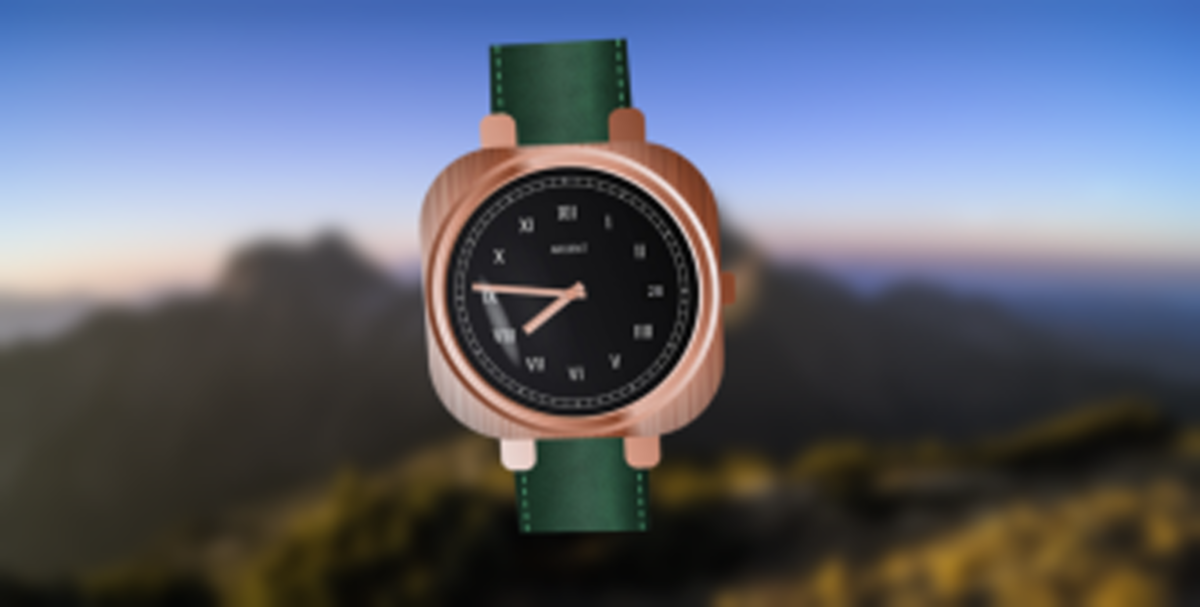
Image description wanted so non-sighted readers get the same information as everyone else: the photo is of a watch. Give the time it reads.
7:46
